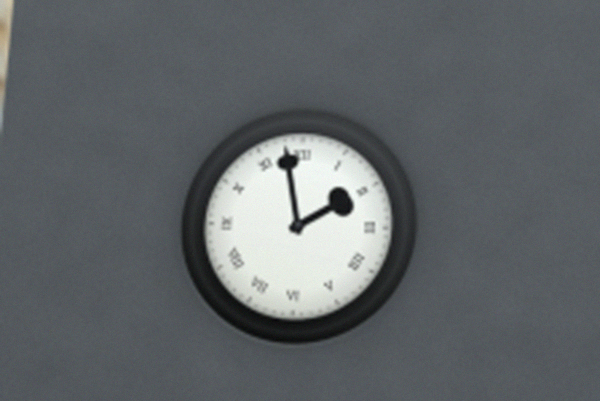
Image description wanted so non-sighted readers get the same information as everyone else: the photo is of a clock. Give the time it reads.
1:58
